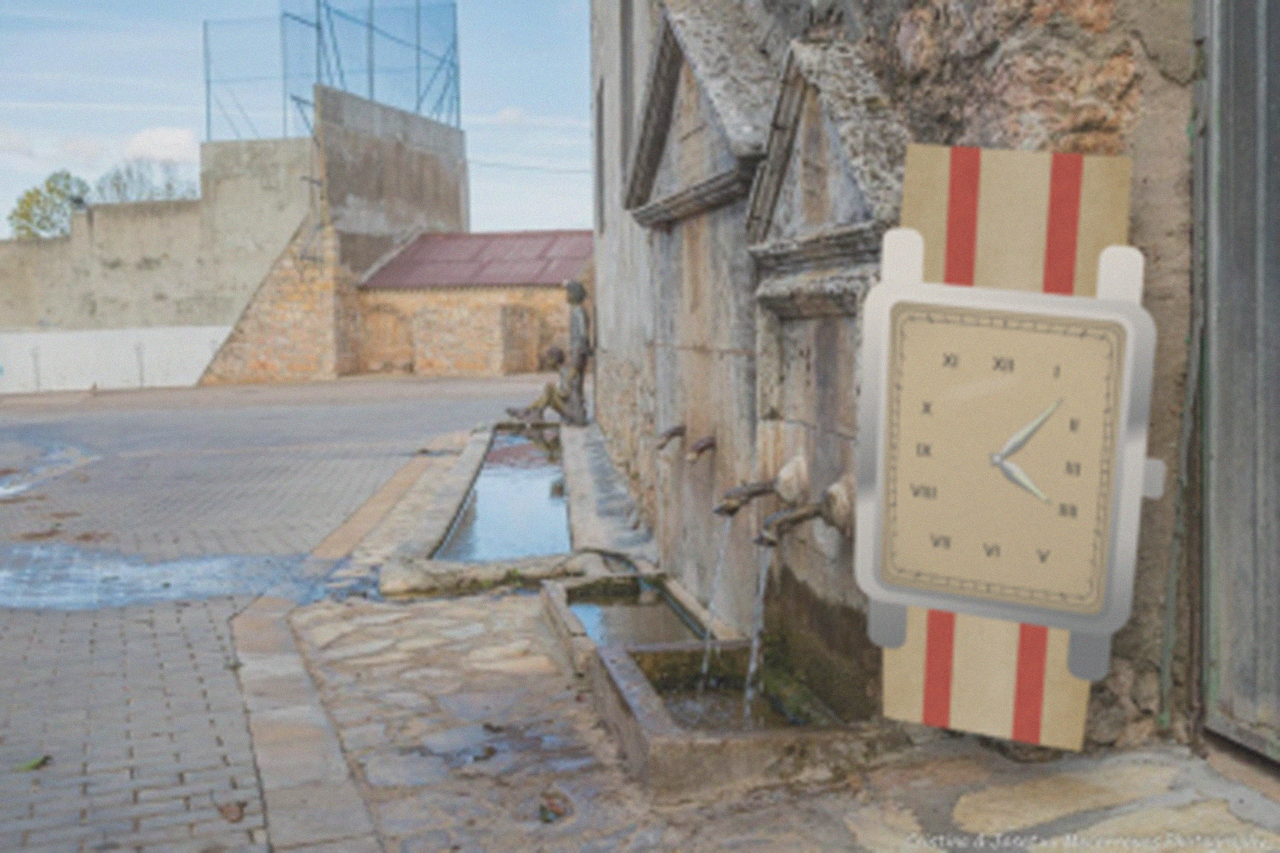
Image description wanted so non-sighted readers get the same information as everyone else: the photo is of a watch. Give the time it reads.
4:07
